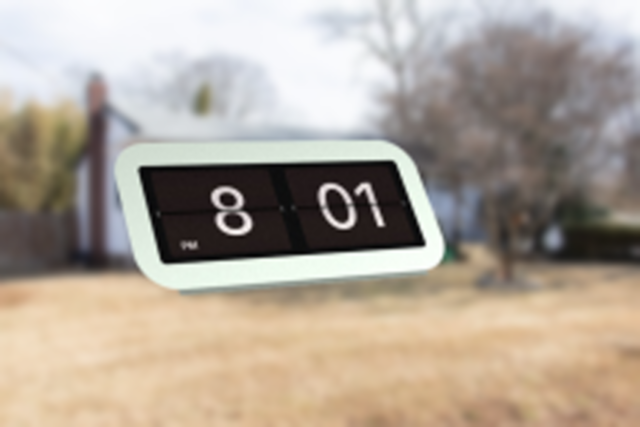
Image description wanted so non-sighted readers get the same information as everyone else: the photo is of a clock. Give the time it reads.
8:01
